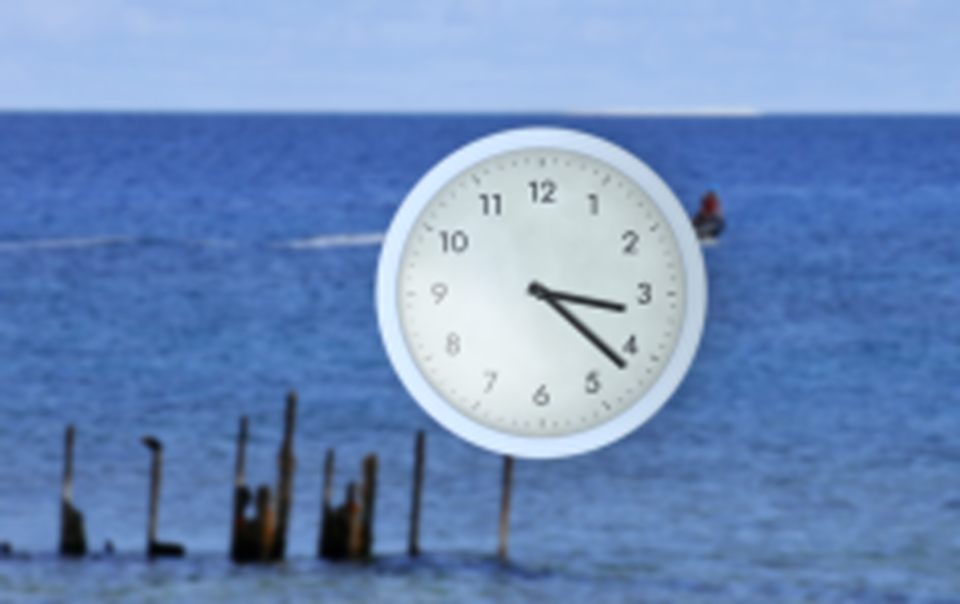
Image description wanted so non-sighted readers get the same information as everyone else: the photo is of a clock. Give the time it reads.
3:22
